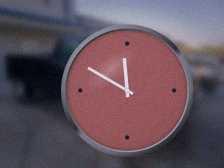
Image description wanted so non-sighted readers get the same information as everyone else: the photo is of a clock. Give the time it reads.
11:50
